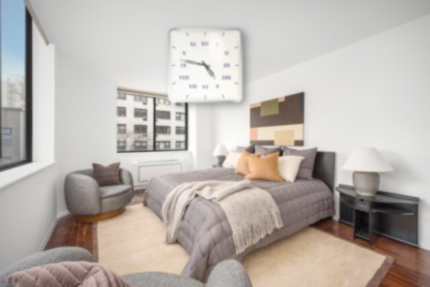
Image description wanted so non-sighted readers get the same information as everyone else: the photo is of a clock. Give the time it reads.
4:47
